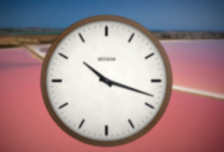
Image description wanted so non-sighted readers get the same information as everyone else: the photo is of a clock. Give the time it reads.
10:18
